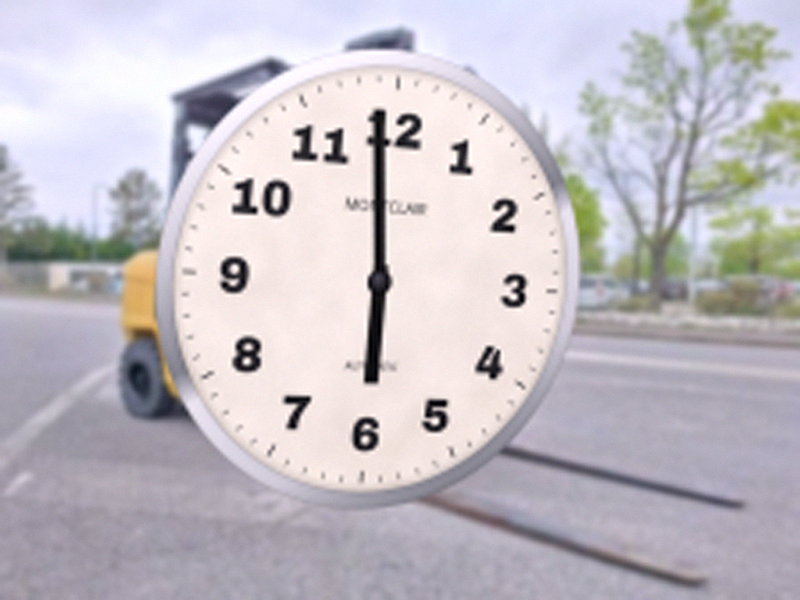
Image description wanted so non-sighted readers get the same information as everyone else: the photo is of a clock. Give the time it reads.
5:59
